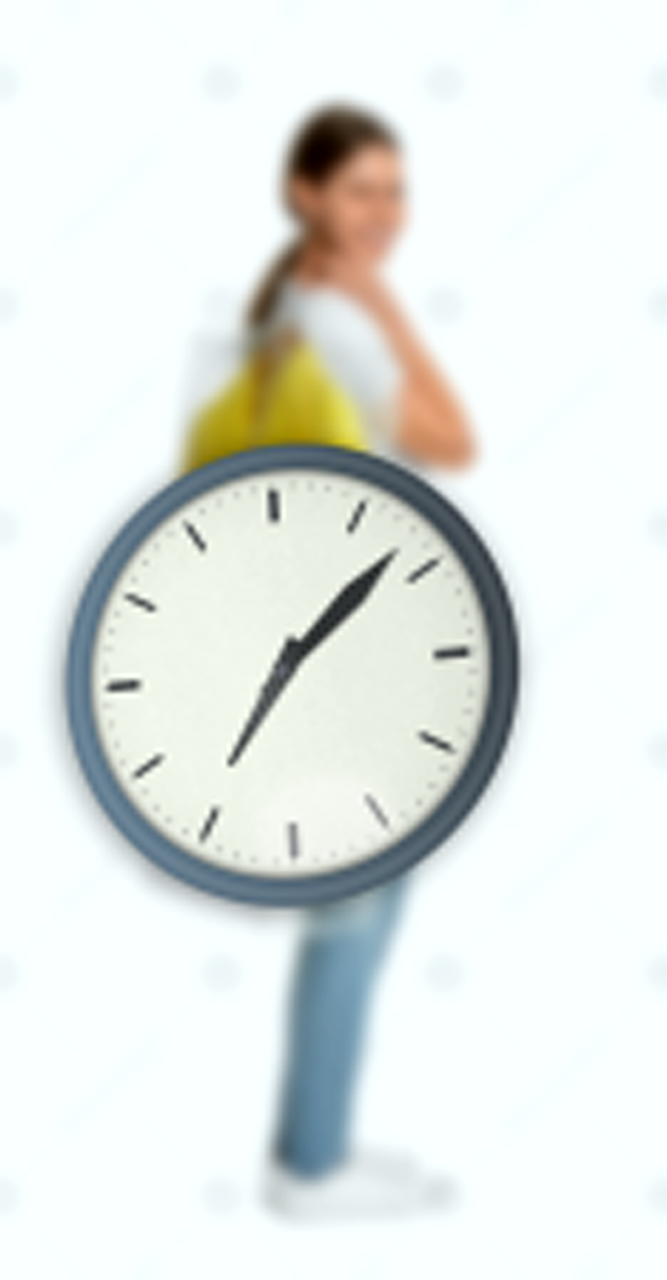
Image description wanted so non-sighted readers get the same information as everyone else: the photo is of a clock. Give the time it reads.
7:08
